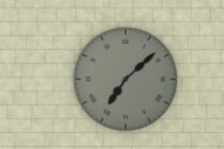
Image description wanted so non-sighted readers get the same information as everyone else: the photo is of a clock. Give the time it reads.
7:08
